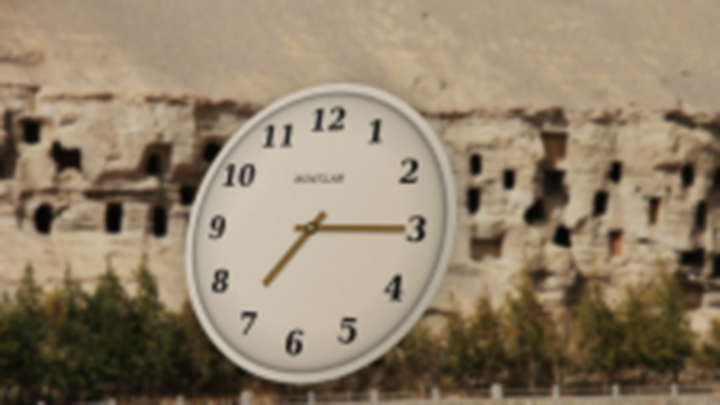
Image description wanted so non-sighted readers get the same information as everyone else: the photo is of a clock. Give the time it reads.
7:15
